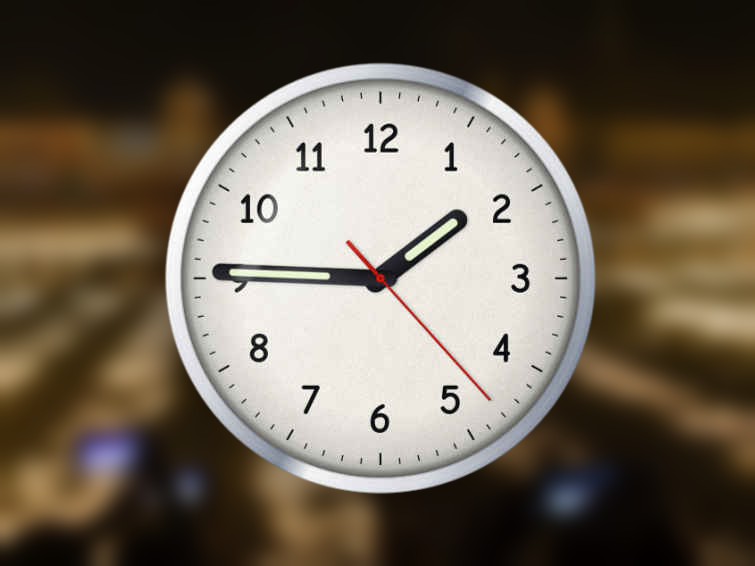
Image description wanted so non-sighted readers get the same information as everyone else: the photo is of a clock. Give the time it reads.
1:45:23
